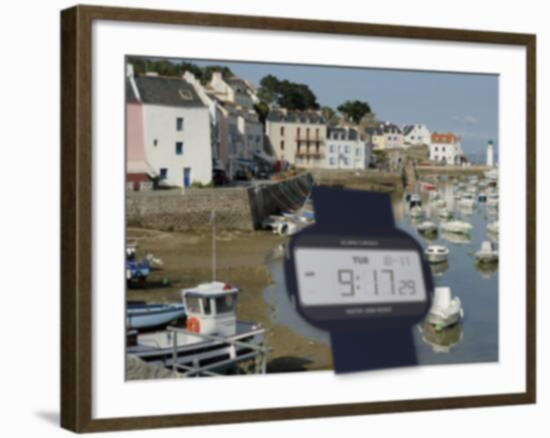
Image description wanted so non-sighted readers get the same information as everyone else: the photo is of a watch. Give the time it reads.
9:17
